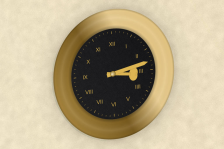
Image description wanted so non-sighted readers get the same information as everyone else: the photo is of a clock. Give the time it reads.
3:13
